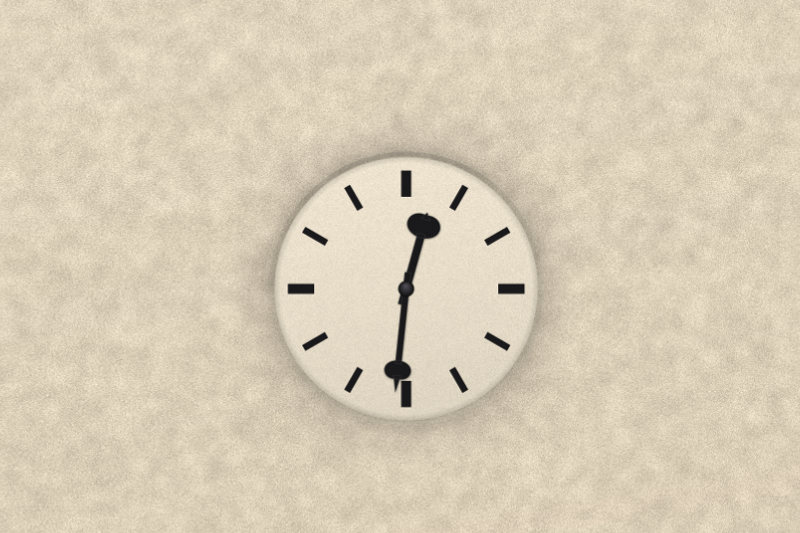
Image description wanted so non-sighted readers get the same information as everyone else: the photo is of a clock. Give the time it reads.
12:31
